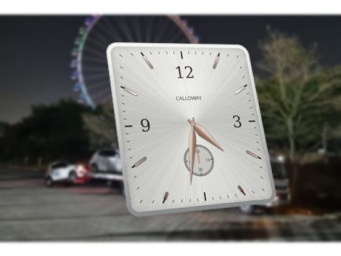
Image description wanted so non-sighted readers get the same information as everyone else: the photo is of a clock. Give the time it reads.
4:32
